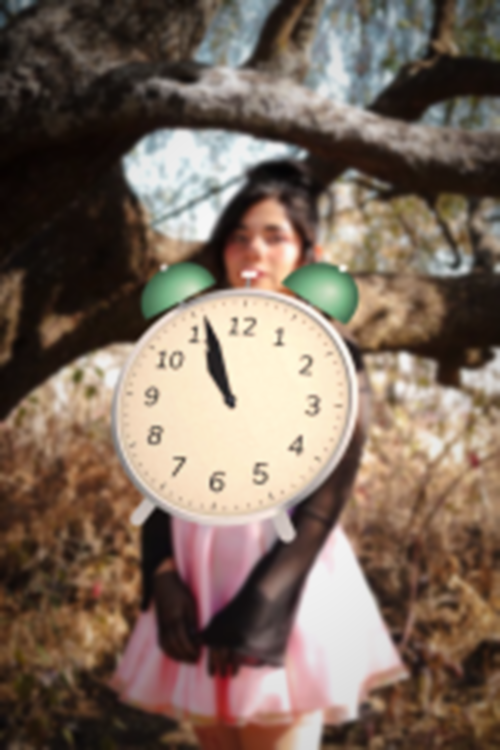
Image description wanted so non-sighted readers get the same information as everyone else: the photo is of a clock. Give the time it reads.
10:56
